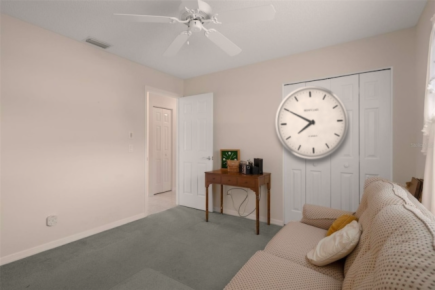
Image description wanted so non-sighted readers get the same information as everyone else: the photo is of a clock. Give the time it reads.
7:50
